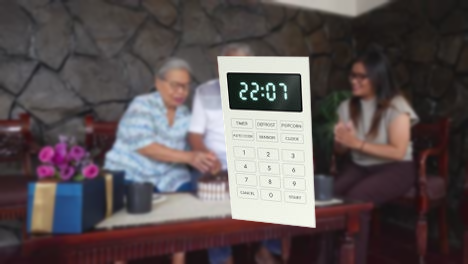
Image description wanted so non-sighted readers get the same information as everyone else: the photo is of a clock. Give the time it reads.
22:07
